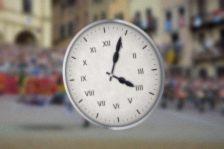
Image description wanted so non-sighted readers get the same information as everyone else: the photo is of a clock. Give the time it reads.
4:04
